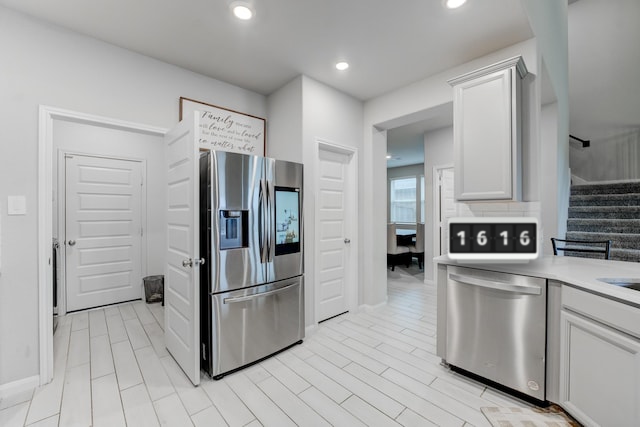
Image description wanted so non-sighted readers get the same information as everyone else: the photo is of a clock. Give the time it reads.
16:16
